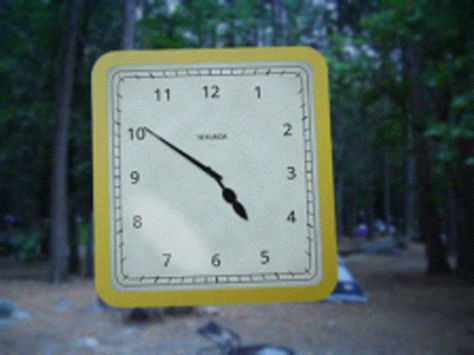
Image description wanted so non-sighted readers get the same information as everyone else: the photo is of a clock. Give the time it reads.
4:51
